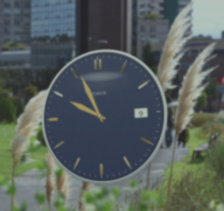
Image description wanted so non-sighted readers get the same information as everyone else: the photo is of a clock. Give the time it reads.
9:56
